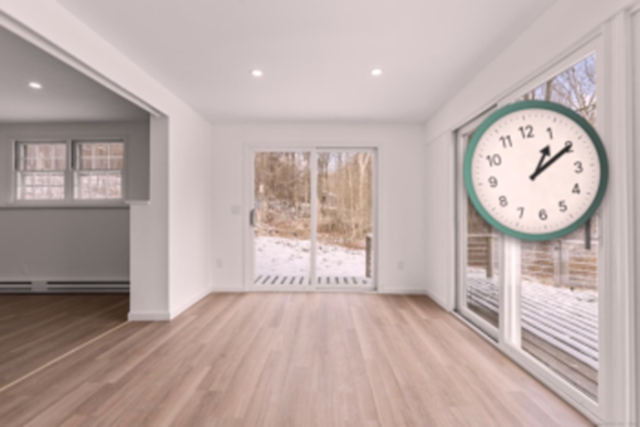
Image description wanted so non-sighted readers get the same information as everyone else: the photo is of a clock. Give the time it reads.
1:10
